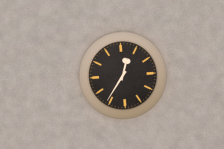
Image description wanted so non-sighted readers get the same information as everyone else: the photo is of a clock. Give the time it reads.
12:36
